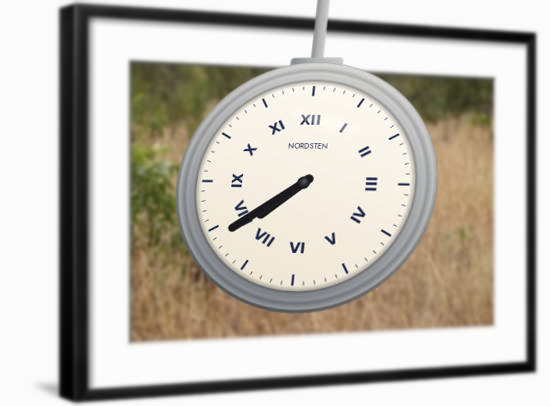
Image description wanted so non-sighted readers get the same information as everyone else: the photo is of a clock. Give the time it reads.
7:39
